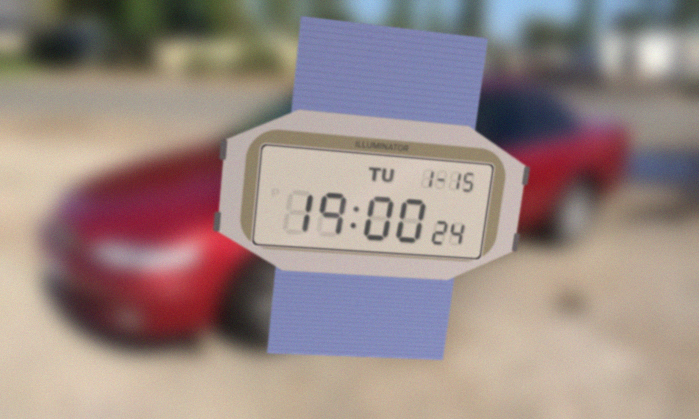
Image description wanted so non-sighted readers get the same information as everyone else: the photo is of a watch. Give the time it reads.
19:00:24
